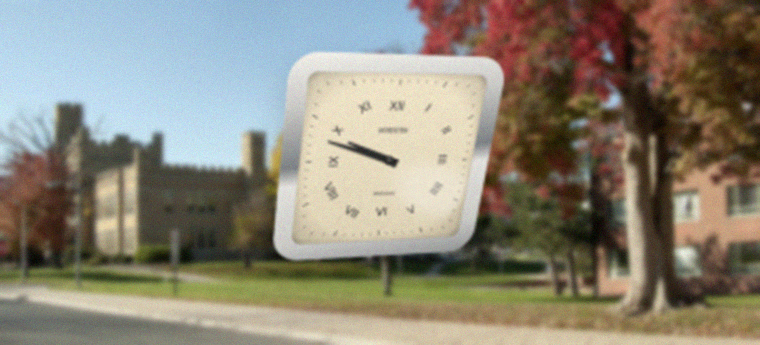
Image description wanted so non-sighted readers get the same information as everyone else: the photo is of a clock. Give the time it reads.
9:48
